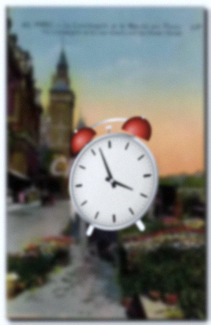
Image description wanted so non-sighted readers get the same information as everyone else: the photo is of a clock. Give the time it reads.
3:57
